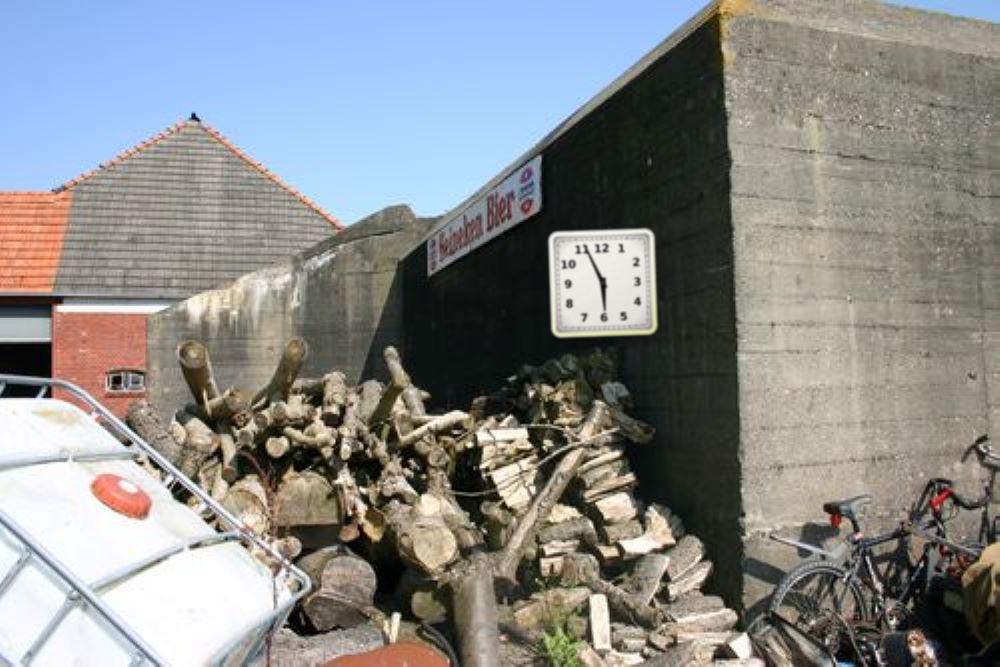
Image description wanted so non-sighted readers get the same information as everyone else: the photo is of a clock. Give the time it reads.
5:56
